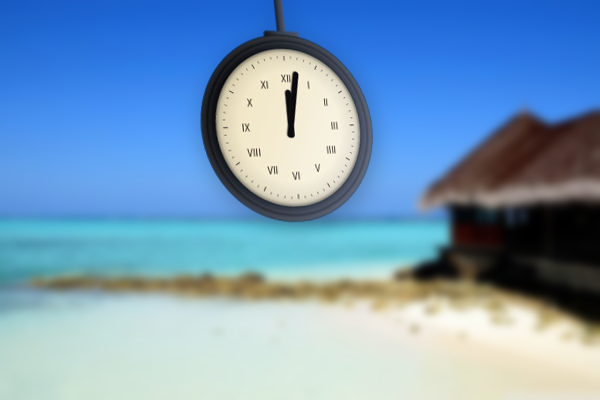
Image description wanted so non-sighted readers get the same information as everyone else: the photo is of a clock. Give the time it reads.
12:02
